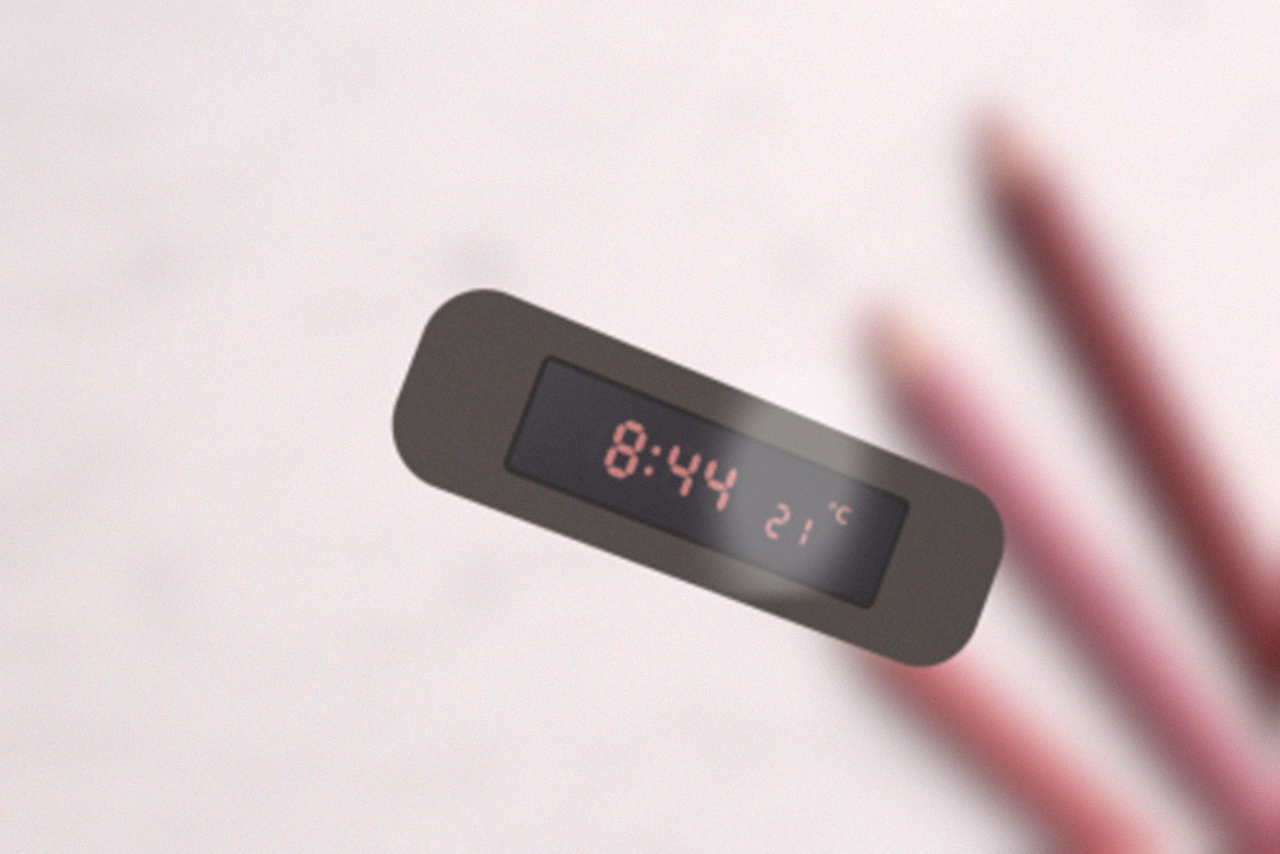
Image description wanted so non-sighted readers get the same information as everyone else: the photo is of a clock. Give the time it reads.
8:44
